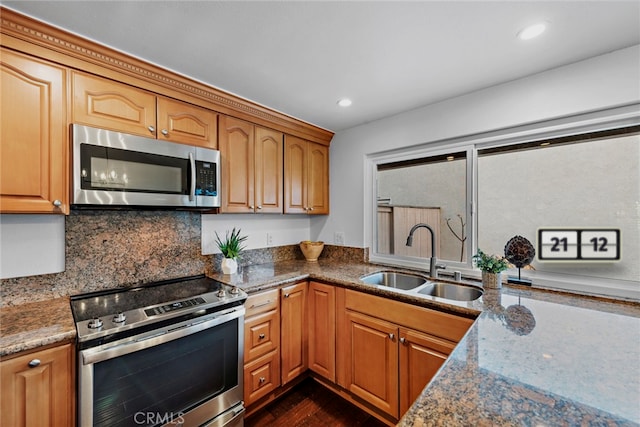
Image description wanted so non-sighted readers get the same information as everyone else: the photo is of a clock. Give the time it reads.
21:12
